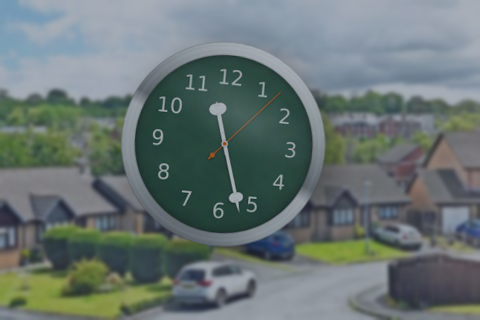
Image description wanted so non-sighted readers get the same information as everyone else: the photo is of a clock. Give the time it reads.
11:27:07
